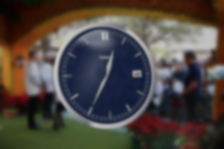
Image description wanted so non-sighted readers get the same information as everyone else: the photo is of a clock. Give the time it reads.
12:35
